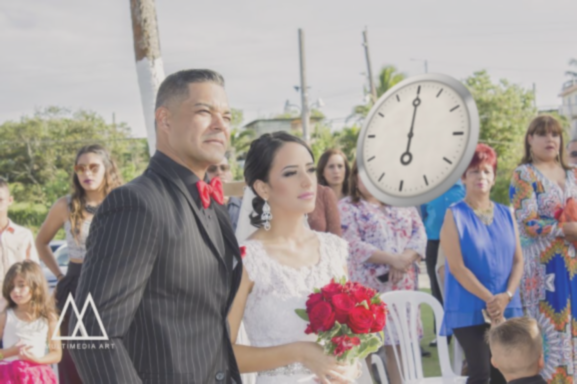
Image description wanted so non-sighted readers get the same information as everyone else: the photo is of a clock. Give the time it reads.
6:00
